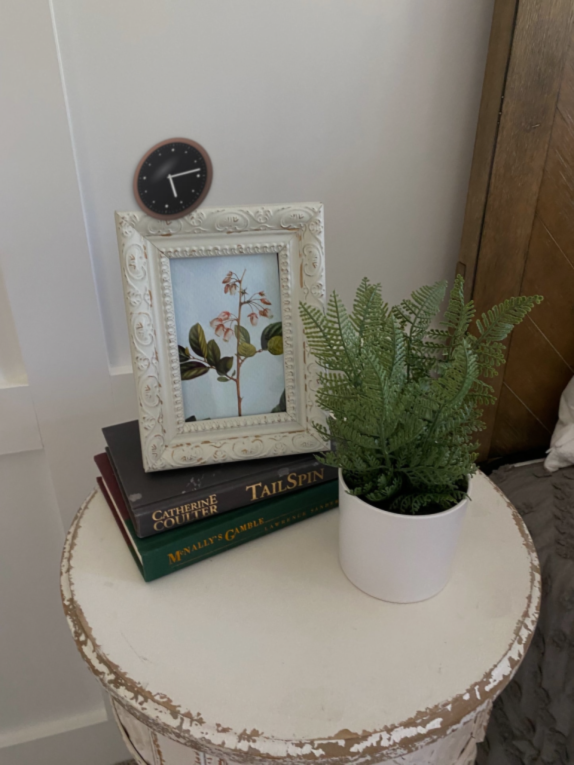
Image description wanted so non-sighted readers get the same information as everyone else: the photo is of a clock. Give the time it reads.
5:13
